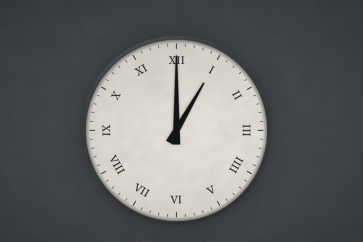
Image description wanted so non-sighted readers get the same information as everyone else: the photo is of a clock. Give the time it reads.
1:00
